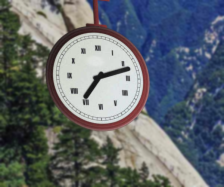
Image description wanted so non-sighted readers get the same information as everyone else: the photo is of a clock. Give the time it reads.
7:12
